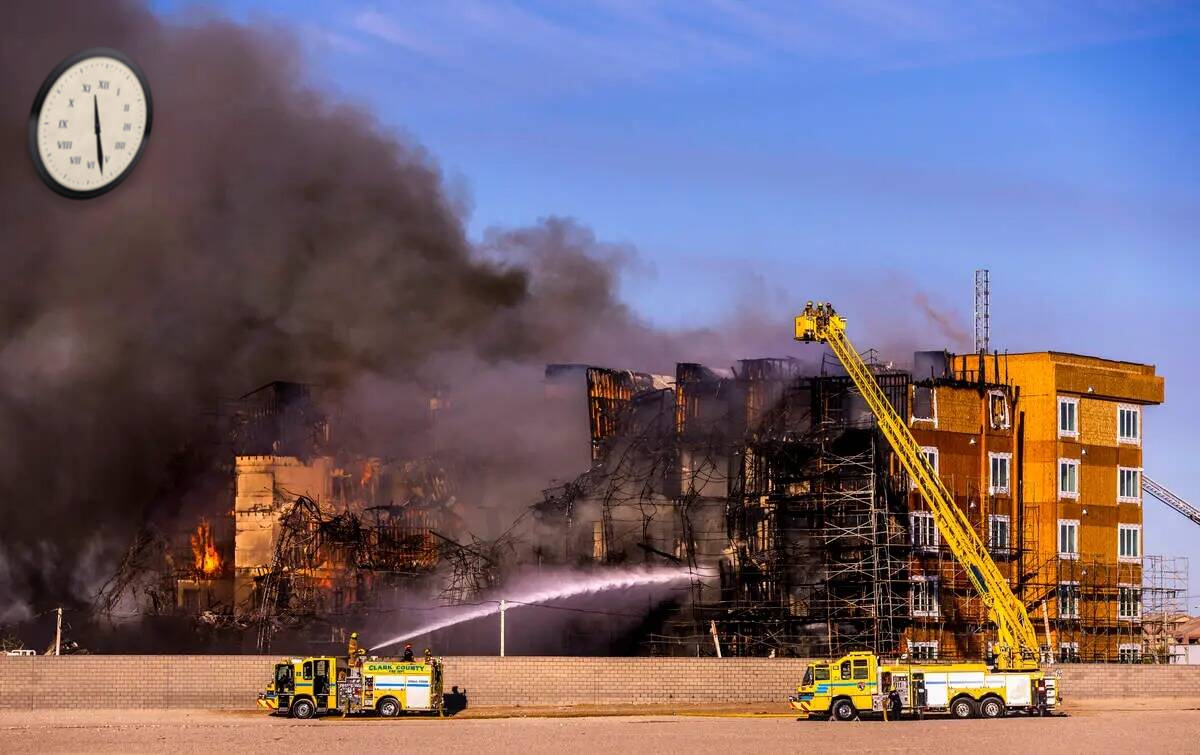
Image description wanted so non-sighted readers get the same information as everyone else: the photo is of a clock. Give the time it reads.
11:27
